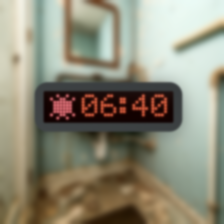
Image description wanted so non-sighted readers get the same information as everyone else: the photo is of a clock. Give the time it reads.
6:40
